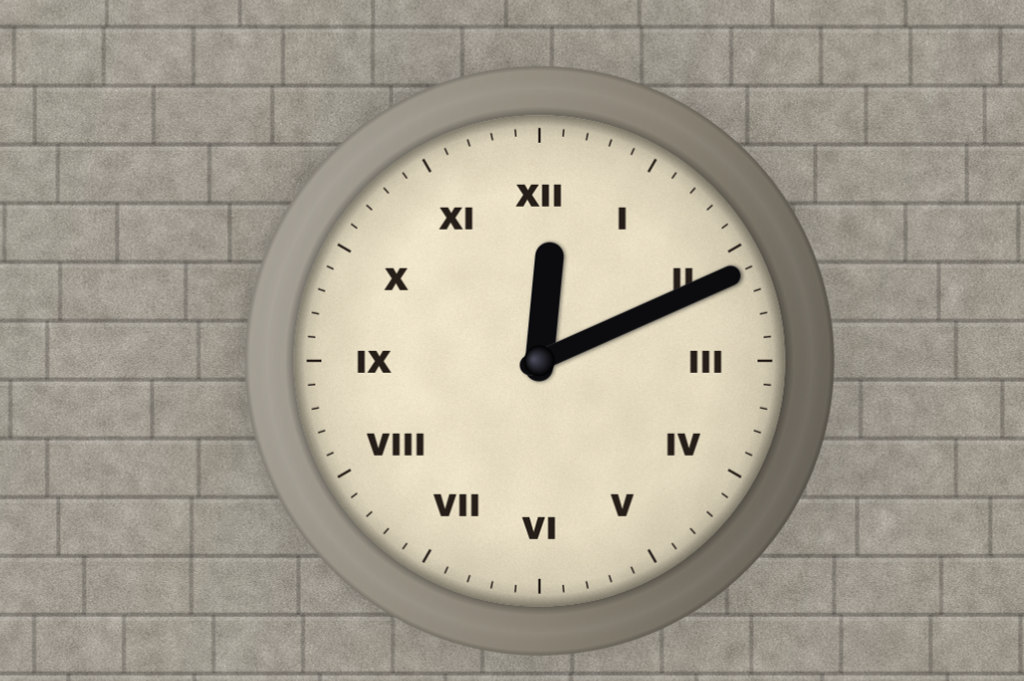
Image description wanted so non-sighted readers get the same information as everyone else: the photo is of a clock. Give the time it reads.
12:11
